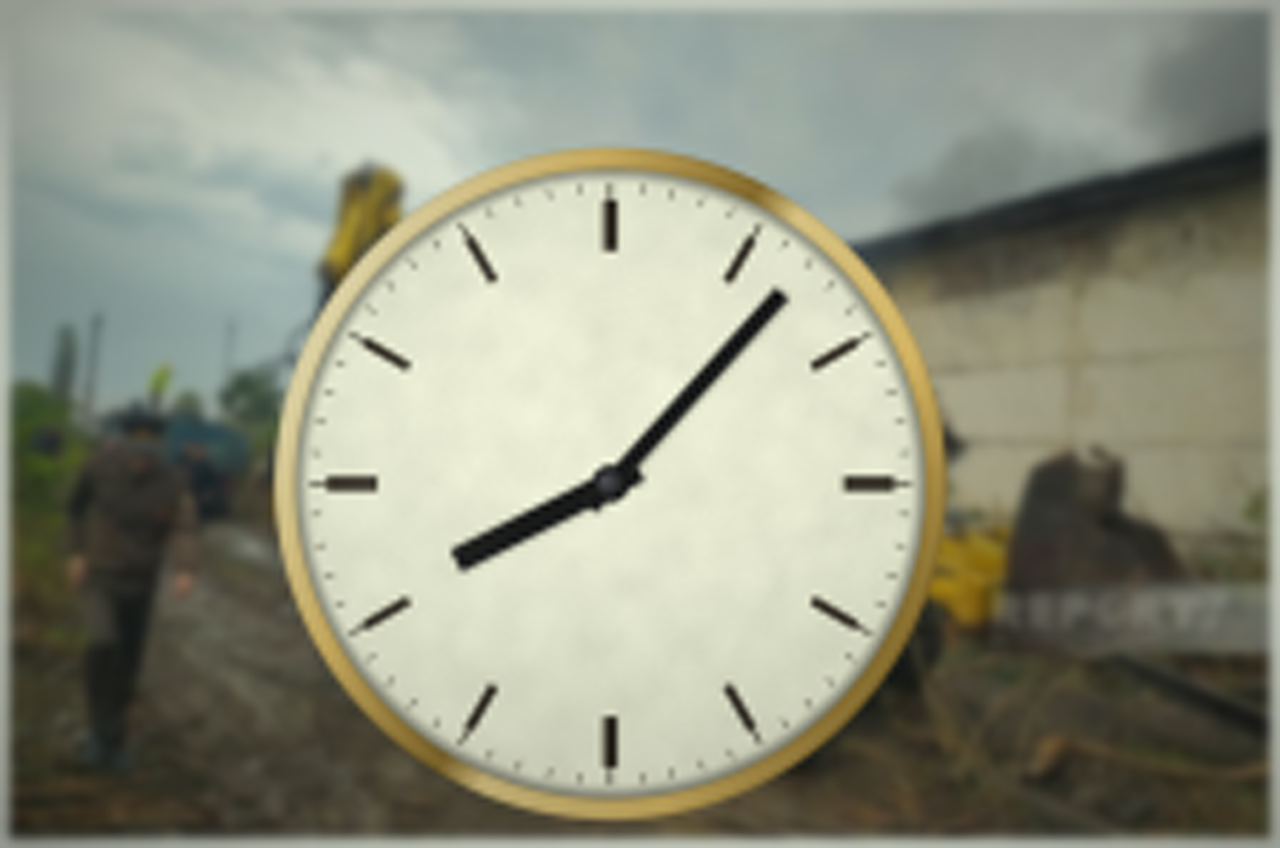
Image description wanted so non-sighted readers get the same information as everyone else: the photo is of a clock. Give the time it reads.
8:07
